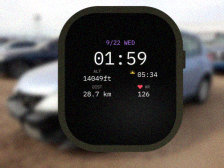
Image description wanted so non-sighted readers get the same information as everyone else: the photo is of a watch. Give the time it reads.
1:59
